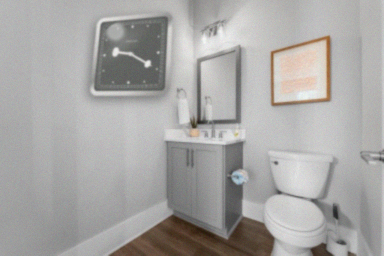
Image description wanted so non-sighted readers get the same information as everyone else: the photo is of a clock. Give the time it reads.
9:20
